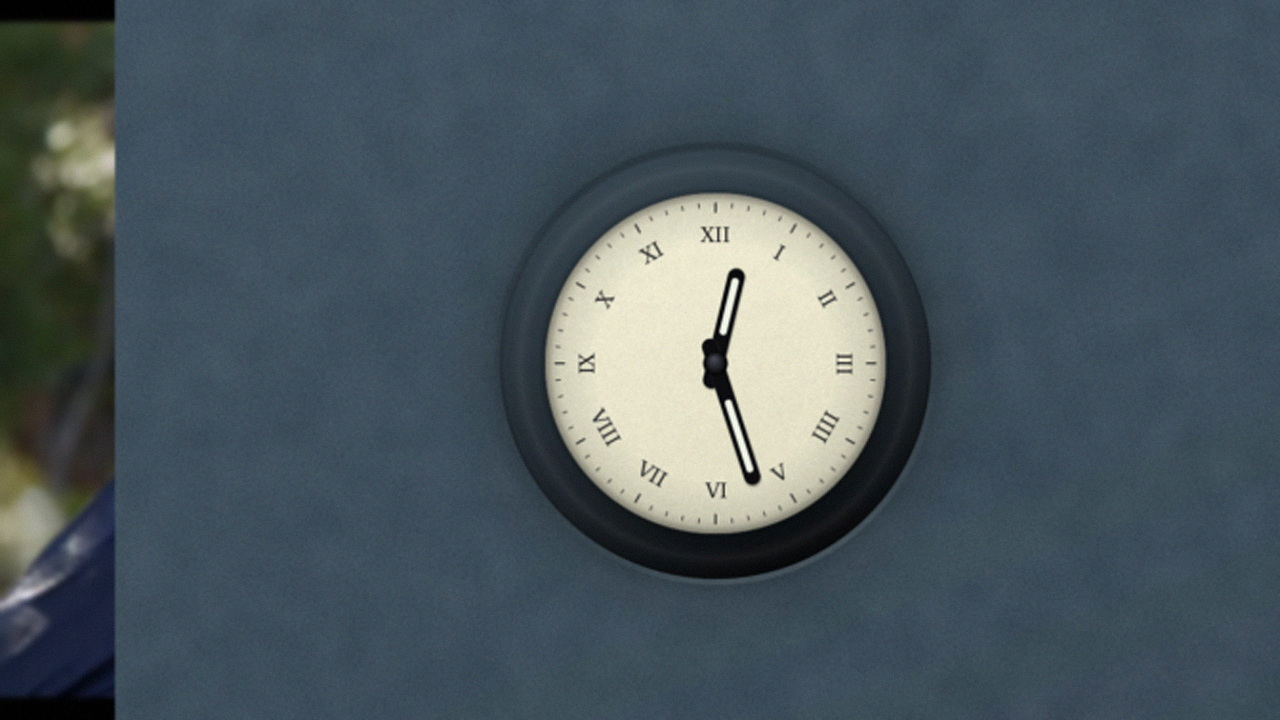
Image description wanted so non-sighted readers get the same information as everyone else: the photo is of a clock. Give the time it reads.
12:27
